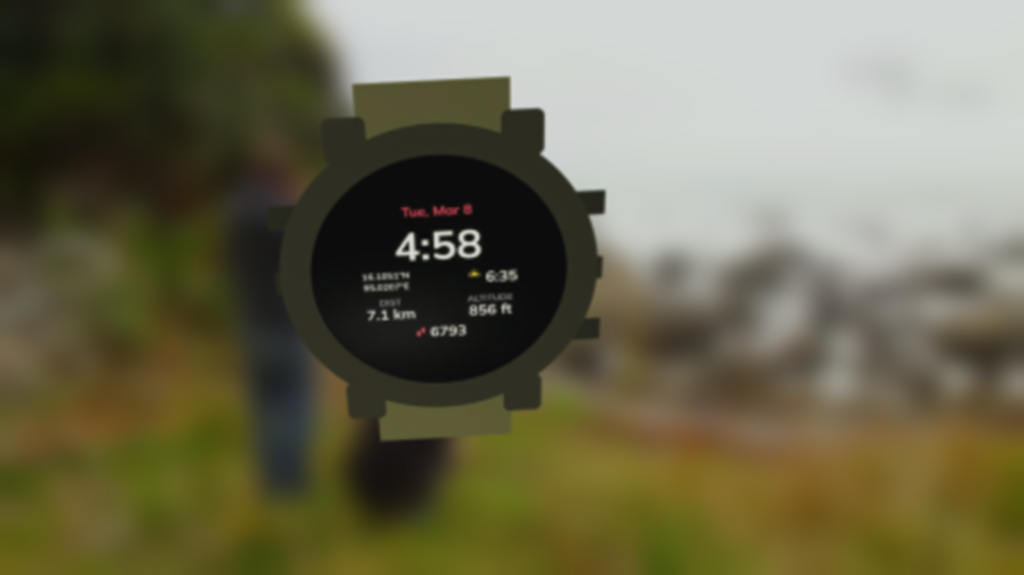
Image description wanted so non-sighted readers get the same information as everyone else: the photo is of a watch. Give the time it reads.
4:58
